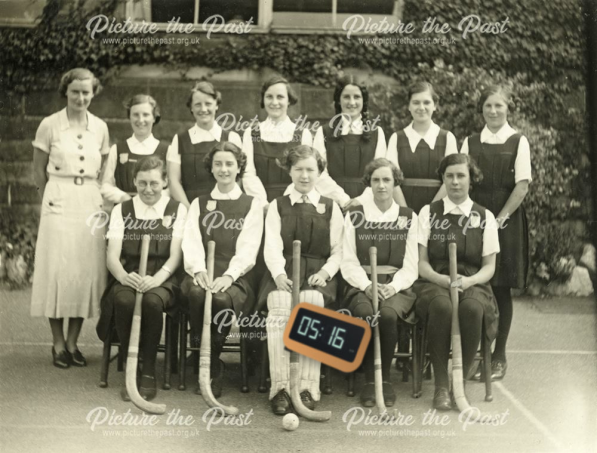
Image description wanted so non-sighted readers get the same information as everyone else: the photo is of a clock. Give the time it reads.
5:16
